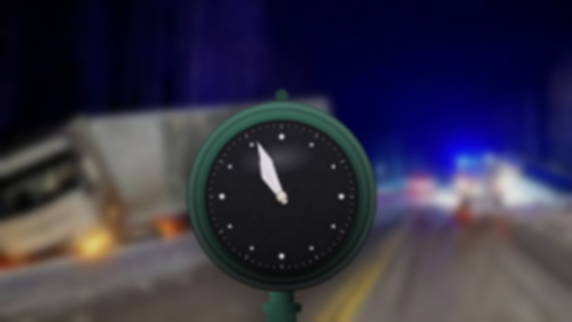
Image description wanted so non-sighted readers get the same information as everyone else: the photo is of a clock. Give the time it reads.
10:56
